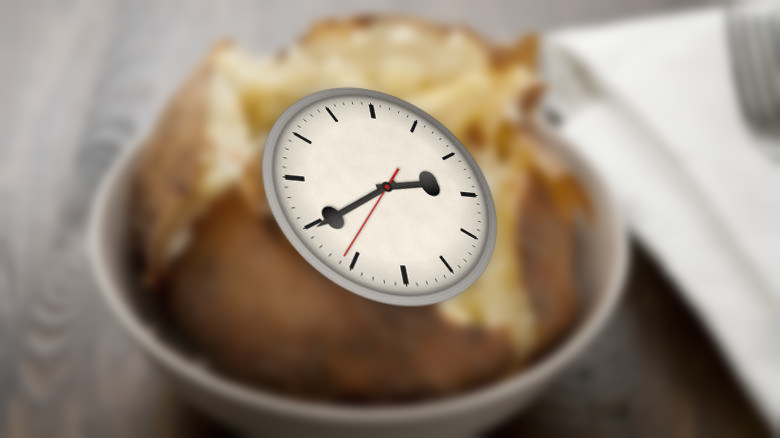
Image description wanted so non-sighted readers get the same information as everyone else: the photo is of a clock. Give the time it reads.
2:39:36
